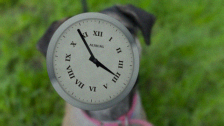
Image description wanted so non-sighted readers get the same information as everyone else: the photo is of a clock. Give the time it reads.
3:54
